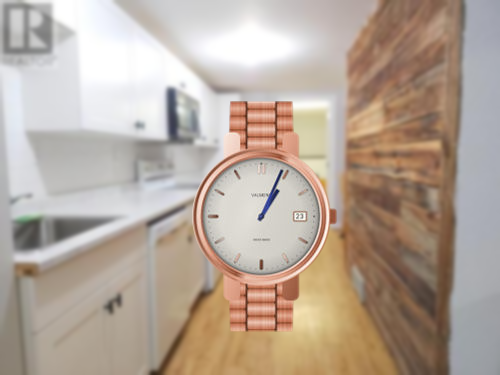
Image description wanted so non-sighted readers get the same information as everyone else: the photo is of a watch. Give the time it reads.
1:04
